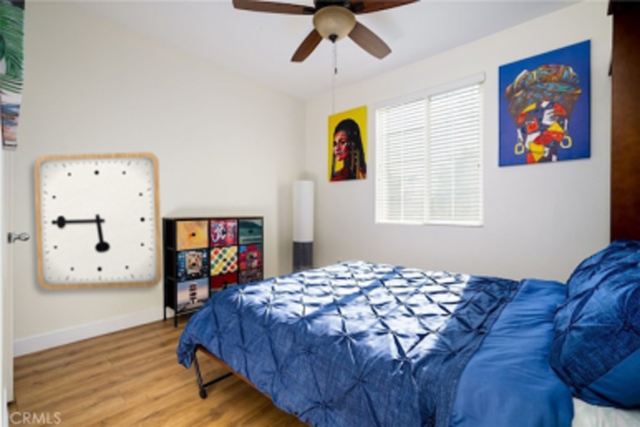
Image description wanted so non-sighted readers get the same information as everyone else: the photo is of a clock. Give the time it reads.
5:45
